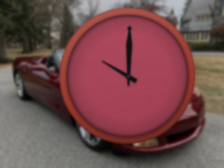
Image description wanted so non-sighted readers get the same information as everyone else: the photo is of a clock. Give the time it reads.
10:00
